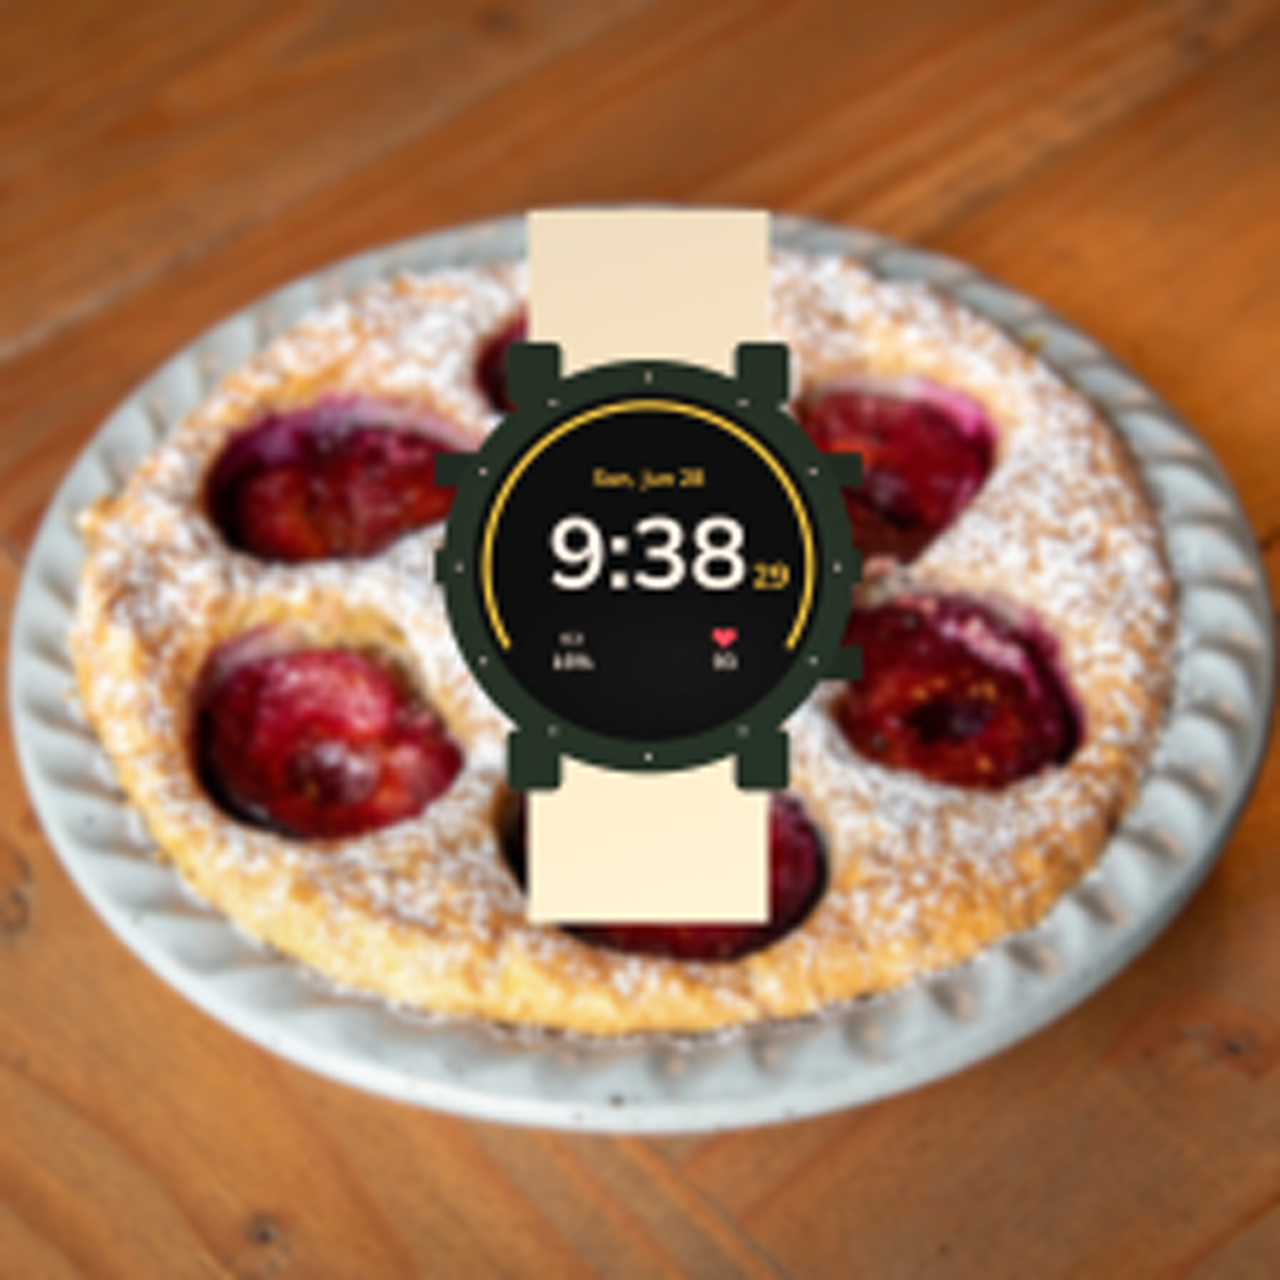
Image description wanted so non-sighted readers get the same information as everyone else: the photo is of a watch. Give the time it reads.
9:38
